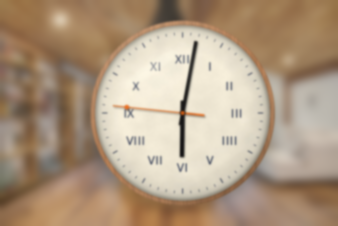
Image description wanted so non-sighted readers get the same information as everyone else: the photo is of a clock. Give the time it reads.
6:01:46
